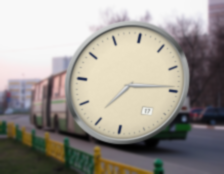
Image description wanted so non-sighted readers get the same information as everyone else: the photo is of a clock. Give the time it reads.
7:14
